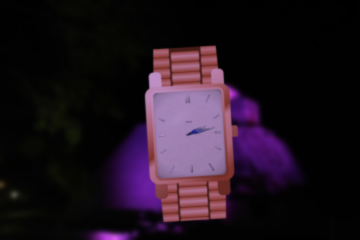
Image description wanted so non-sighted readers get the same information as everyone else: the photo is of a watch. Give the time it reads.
2:13
